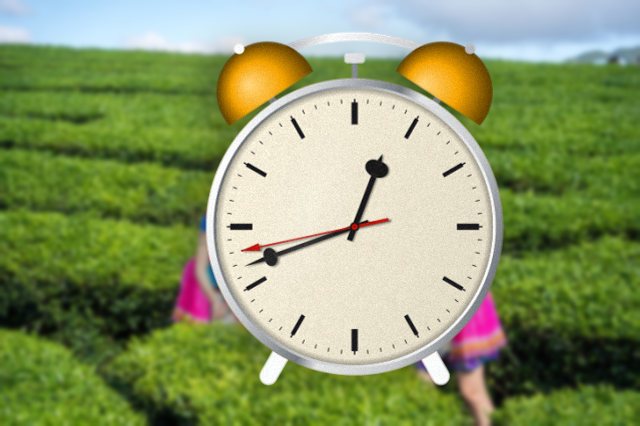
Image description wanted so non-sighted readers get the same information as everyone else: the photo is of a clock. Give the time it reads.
12:41:43
